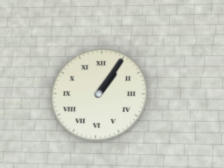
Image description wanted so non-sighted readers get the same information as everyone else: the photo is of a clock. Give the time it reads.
1:05
